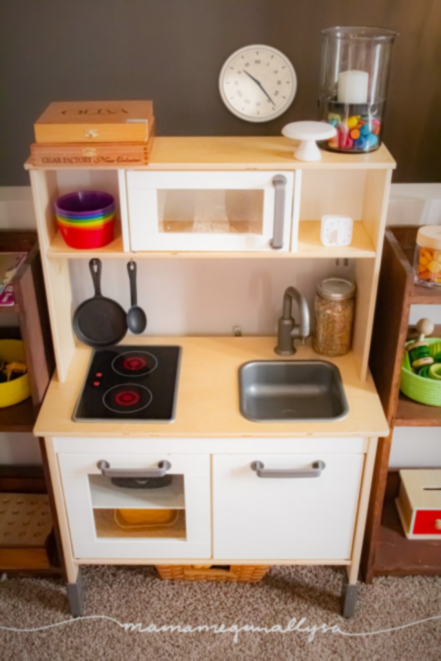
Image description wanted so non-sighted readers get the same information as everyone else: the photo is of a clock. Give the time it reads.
10:24
